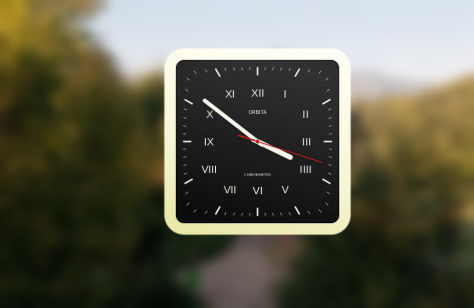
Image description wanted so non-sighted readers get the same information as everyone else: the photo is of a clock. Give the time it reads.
3:51:18
